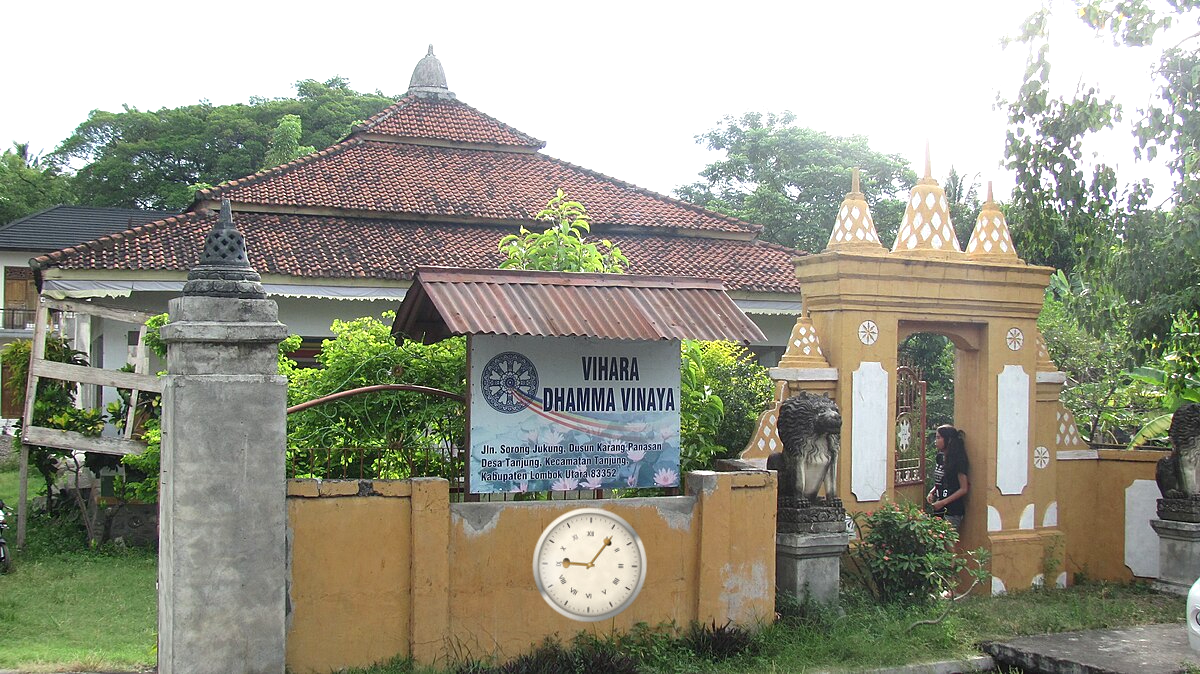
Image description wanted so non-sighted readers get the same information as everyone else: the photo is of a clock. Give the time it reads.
9:06
